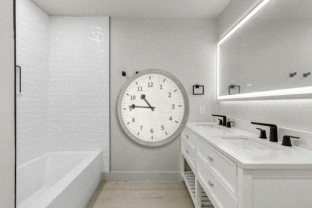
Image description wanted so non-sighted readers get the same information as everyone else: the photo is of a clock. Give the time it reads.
10:46
